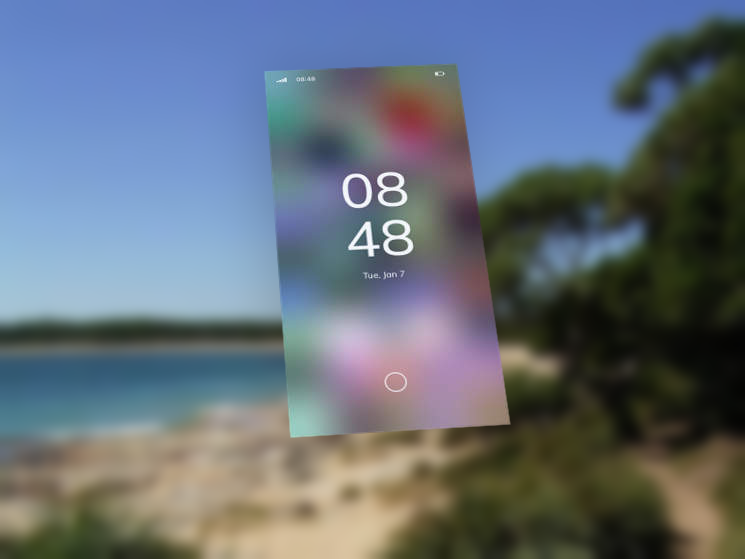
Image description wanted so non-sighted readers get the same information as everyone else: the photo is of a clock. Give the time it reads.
8:48
